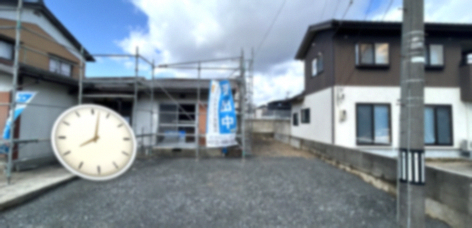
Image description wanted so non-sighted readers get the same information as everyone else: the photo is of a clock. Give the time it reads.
8:02
